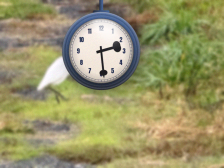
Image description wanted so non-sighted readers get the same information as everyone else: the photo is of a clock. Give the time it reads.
2:29
